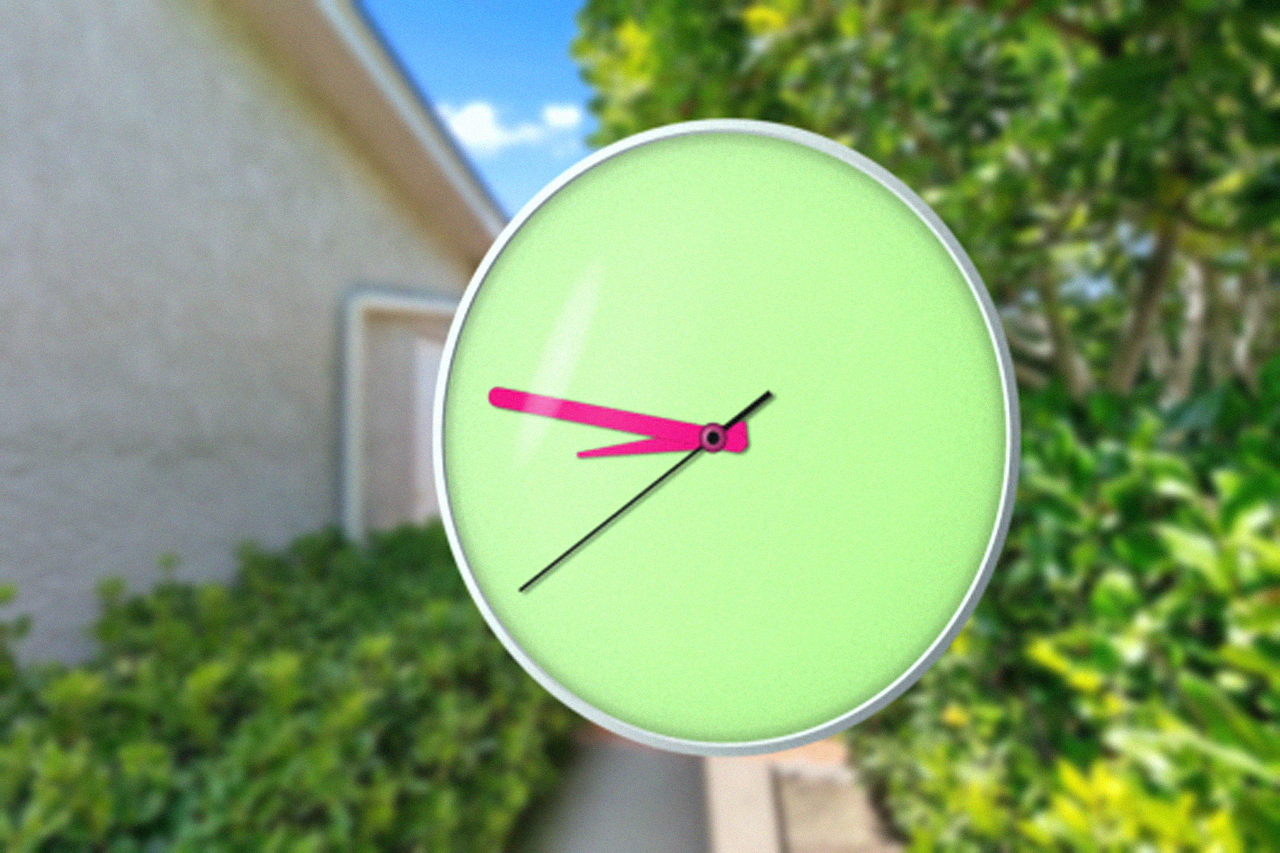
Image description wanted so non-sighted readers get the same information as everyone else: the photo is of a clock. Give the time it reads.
8:46:39
